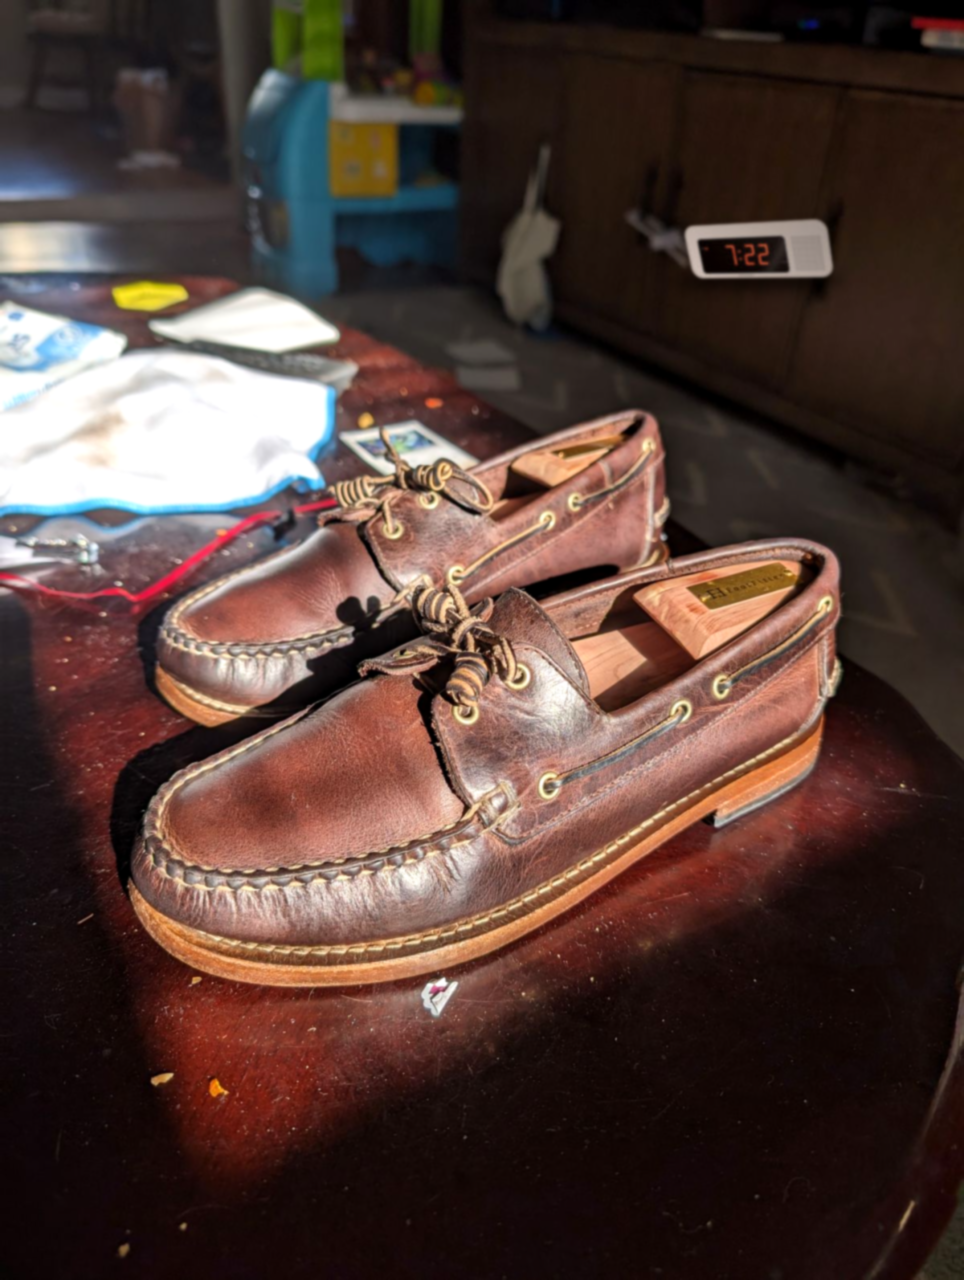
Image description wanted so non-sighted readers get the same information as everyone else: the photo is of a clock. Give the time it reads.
7:22
